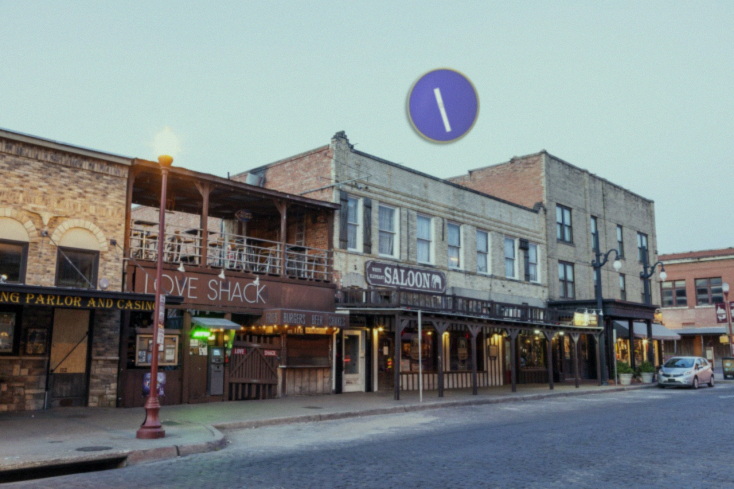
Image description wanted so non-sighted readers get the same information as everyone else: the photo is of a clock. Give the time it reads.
11:27
